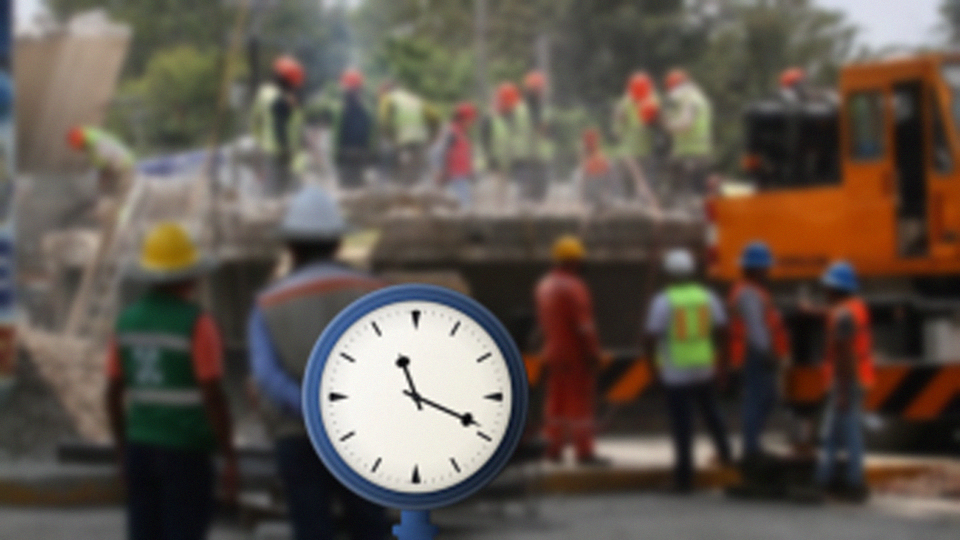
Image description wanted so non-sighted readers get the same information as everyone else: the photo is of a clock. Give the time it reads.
11:19
